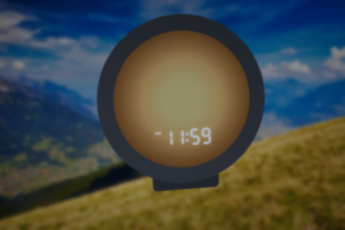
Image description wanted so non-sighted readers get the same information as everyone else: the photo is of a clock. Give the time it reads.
11:59
